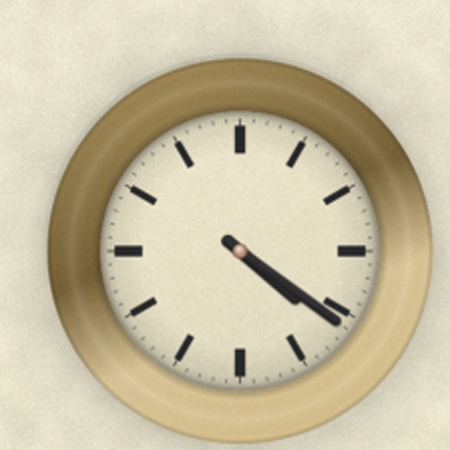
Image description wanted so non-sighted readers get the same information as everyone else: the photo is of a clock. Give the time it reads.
4:21
